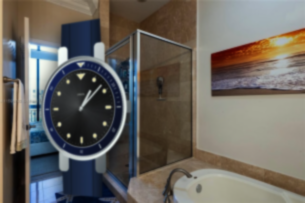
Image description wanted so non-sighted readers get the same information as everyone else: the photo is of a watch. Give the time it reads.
1:08
